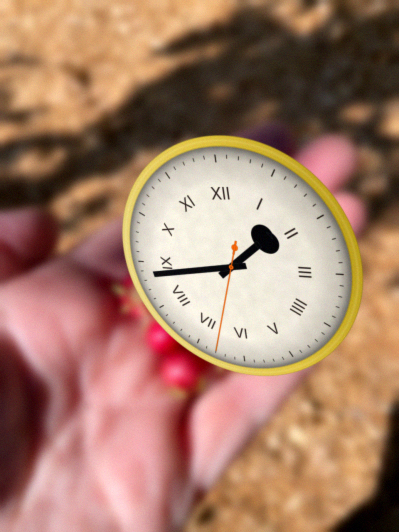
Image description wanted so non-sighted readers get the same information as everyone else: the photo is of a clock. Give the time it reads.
1:43:33
